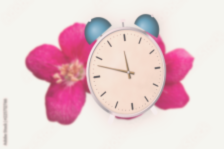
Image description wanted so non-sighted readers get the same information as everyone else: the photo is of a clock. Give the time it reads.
11:48
